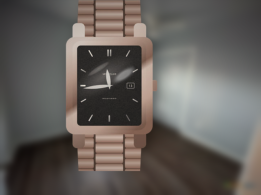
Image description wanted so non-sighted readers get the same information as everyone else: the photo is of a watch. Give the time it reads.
11:44
